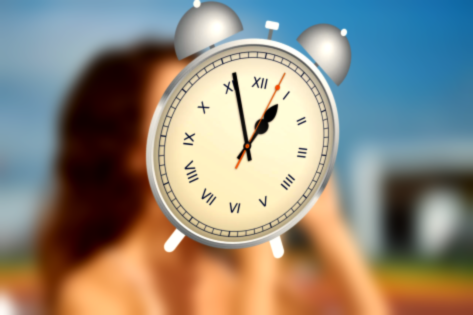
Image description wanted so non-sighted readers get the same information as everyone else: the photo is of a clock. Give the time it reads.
12:56:03
